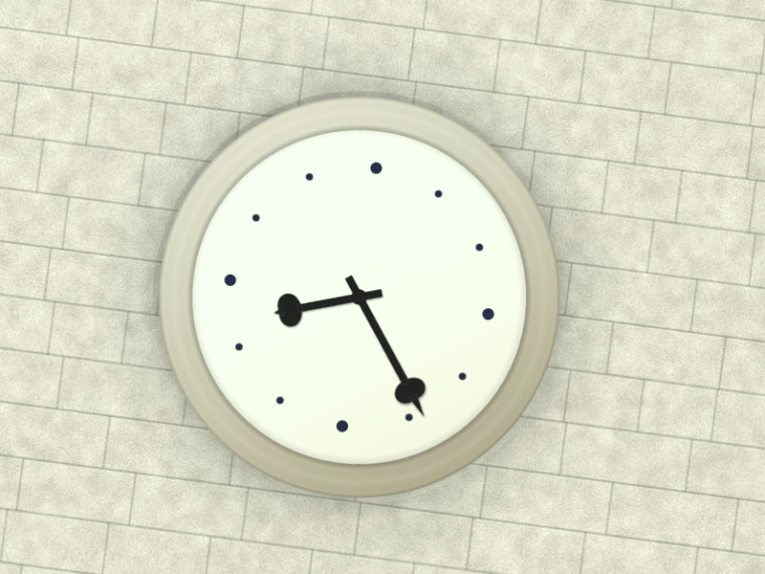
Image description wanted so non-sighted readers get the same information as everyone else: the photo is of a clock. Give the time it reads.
8:24
